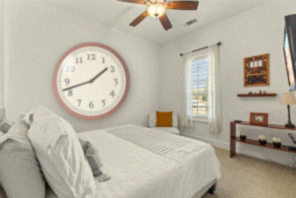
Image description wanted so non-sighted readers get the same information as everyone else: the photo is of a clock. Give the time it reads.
1:42
